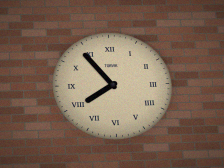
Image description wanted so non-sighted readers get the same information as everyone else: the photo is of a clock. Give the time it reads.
7:54
